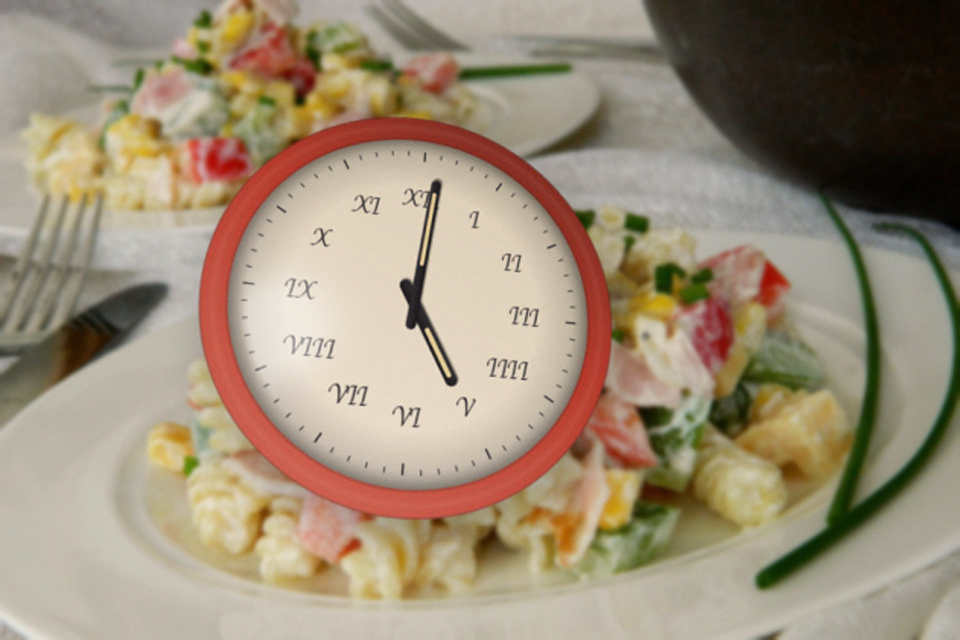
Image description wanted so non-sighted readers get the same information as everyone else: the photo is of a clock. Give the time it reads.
5:01
